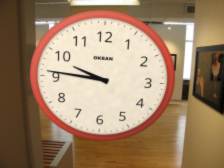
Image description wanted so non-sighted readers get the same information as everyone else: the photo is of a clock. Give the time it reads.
9:46
